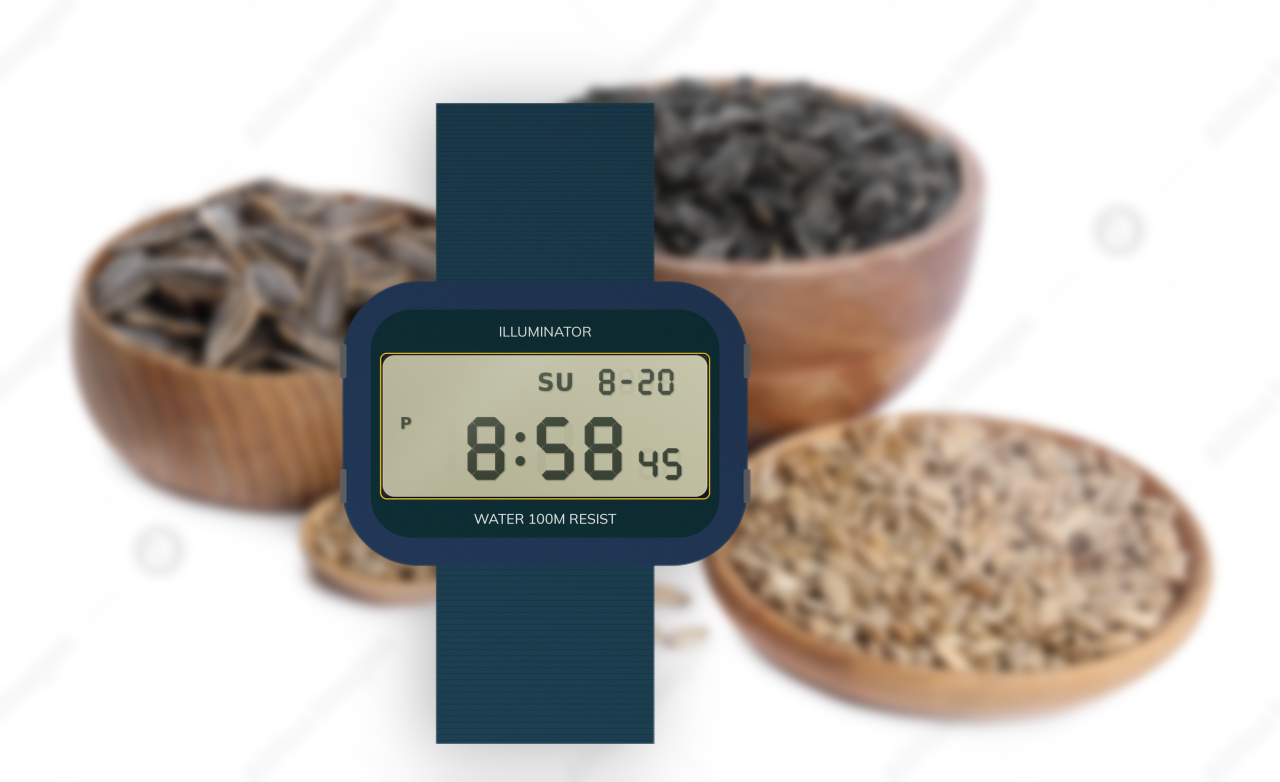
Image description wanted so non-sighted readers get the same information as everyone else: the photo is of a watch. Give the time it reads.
8:58:45
